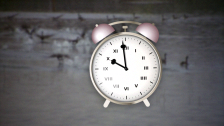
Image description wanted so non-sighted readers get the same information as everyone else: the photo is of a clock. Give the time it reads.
9:59
